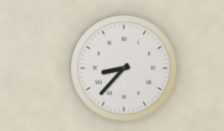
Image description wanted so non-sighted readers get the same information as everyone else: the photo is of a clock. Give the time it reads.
8:37
